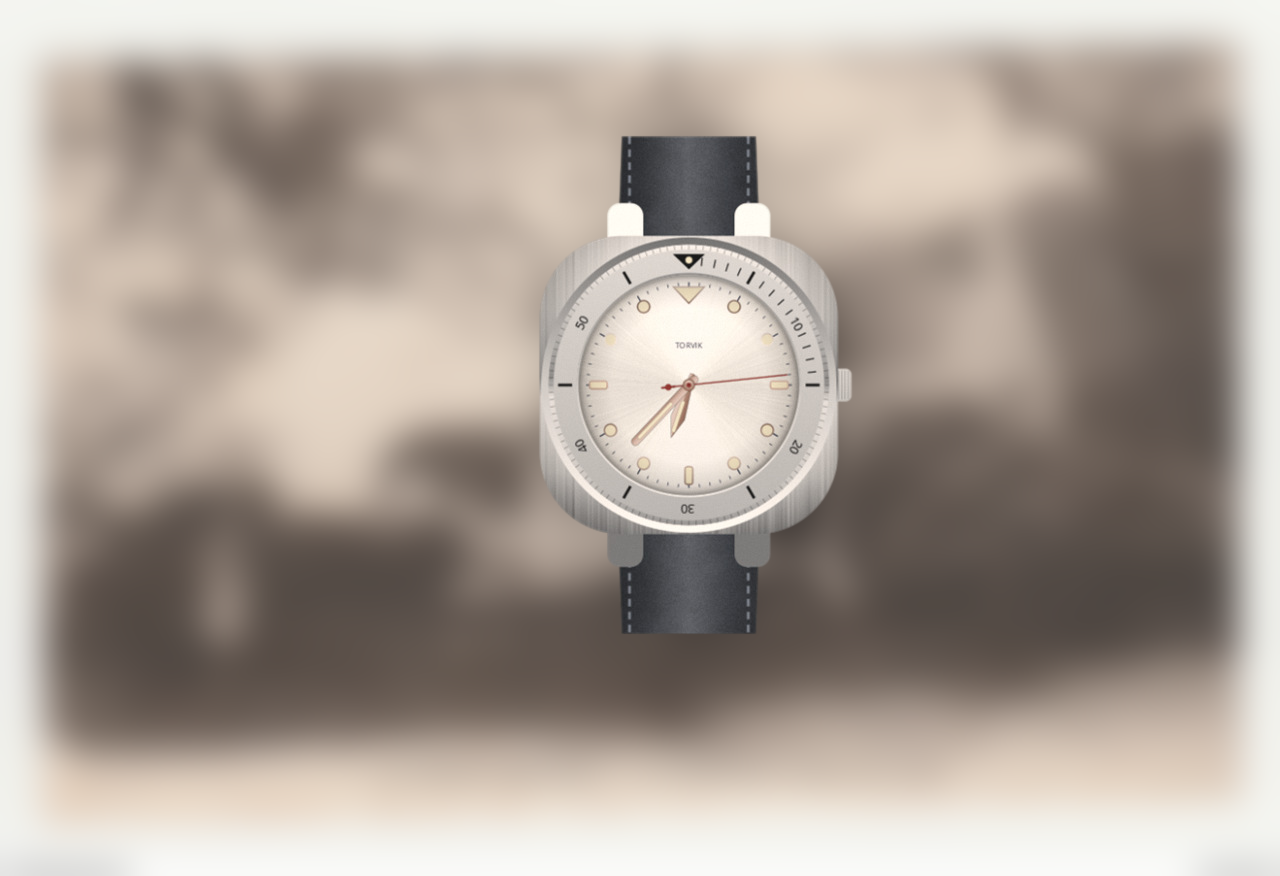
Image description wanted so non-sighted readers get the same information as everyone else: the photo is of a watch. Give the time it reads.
6:37:14
